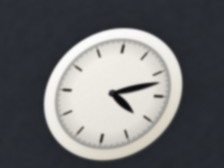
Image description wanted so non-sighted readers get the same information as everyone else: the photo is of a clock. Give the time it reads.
4:12
